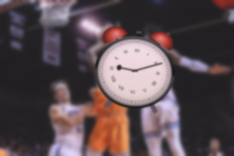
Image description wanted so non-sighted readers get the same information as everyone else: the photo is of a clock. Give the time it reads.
9:11
